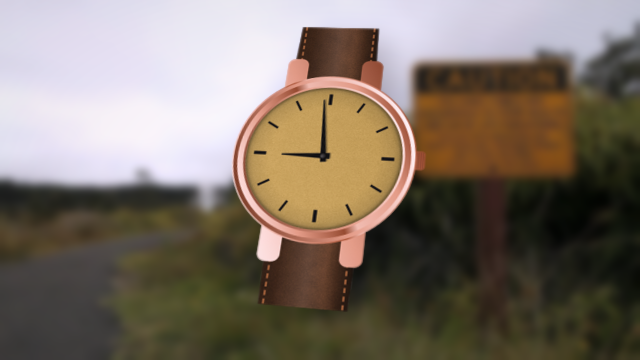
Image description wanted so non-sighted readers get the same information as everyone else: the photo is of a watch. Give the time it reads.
8:59
